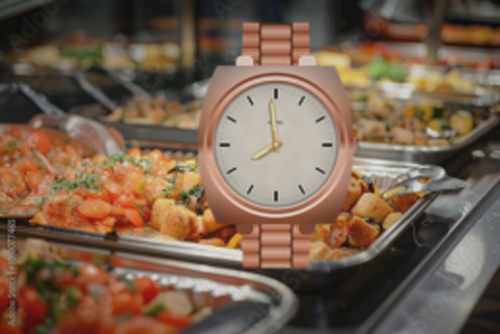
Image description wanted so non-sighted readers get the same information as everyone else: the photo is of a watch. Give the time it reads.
7:59
